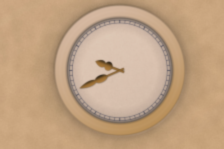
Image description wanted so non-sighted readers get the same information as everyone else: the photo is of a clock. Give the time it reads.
9:41
